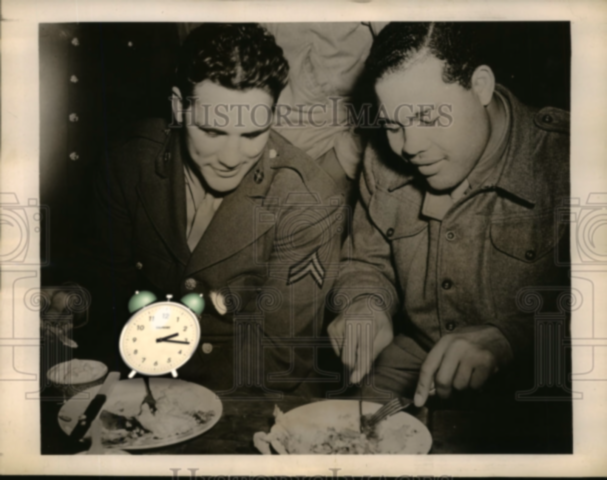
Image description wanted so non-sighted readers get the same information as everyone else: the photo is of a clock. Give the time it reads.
2:16
